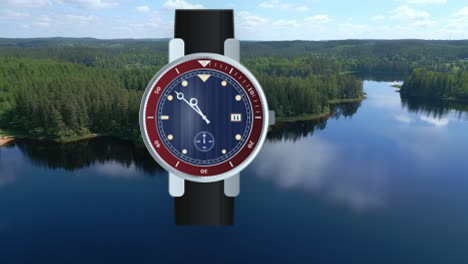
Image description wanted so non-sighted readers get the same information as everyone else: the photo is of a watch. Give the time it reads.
10:52
